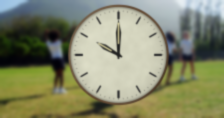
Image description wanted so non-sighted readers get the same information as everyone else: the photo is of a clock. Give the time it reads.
10:00
